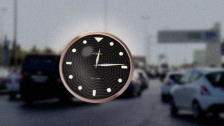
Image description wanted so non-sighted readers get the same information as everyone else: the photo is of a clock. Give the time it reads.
12:14
